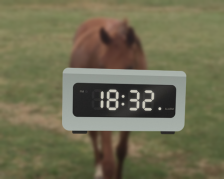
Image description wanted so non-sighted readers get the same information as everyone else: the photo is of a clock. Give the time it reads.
18:32
